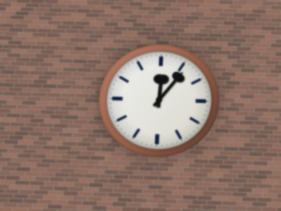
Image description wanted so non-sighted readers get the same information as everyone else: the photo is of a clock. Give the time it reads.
12:06
